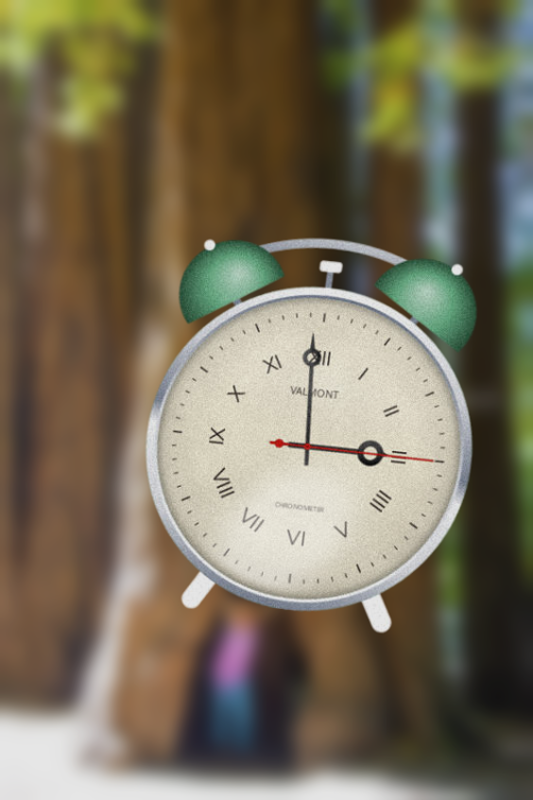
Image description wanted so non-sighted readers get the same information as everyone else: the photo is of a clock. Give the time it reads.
2:59:15
